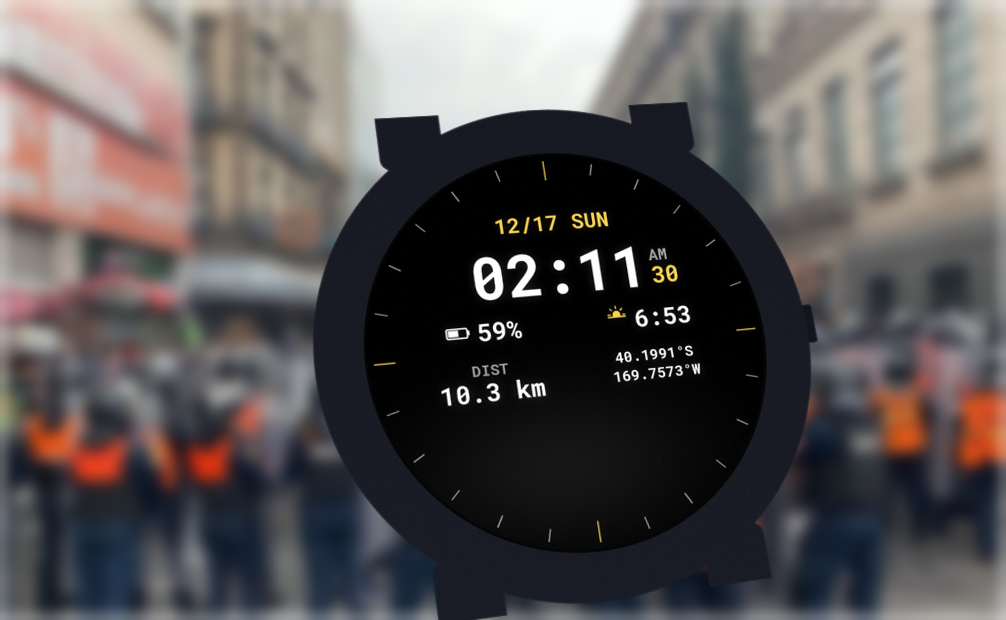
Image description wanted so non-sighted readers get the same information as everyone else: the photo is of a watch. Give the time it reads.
2:11:30
